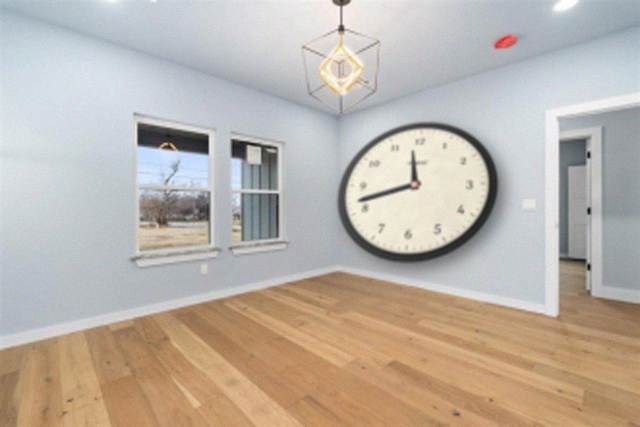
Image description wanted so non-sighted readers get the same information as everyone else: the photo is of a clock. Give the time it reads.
11:42
